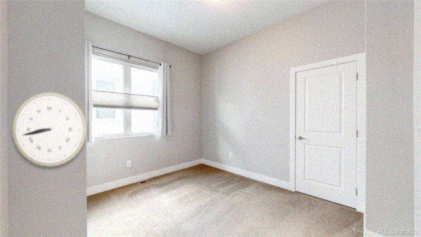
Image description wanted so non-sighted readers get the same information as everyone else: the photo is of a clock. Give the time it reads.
8:43
